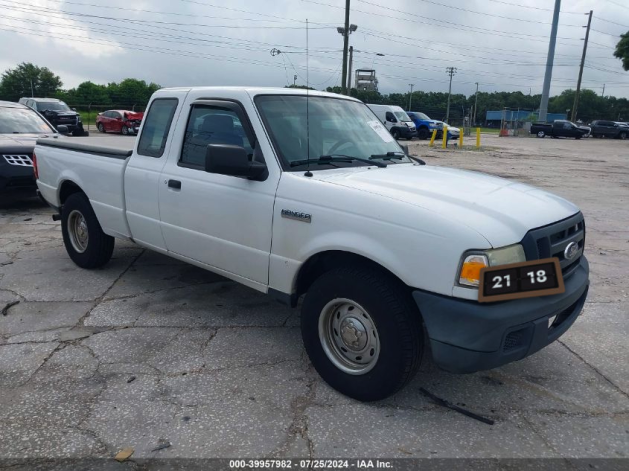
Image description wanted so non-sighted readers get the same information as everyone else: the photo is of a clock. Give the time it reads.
21:18
